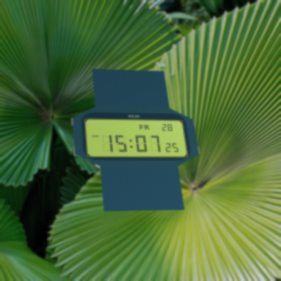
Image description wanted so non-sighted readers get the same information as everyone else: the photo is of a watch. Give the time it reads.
15:07
